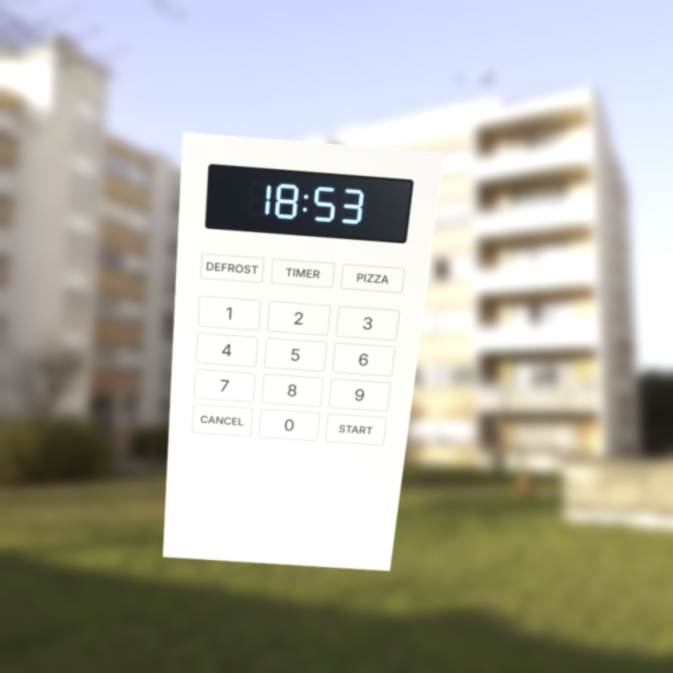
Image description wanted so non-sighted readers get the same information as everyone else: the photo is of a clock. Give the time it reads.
18:53
